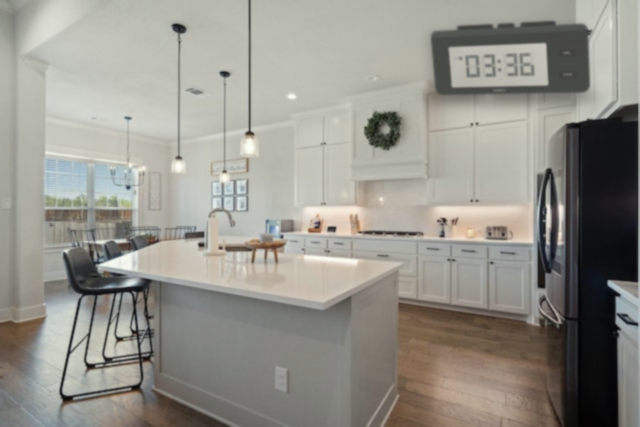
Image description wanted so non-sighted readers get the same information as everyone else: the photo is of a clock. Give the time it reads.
3:36
